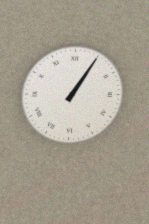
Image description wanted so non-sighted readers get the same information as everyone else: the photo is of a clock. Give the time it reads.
1:05
